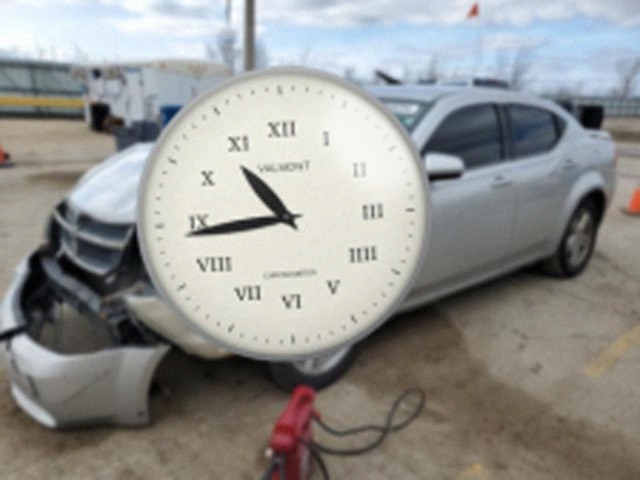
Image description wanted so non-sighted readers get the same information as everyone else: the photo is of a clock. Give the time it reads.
10:44
